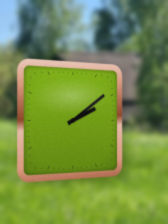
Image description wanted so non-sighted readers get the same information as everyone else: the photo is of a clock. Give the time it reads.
2:09
